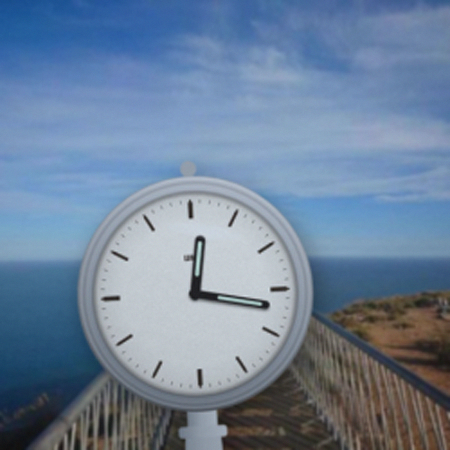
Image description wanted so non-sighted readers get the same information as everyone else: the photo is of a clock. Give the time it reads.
12:17
